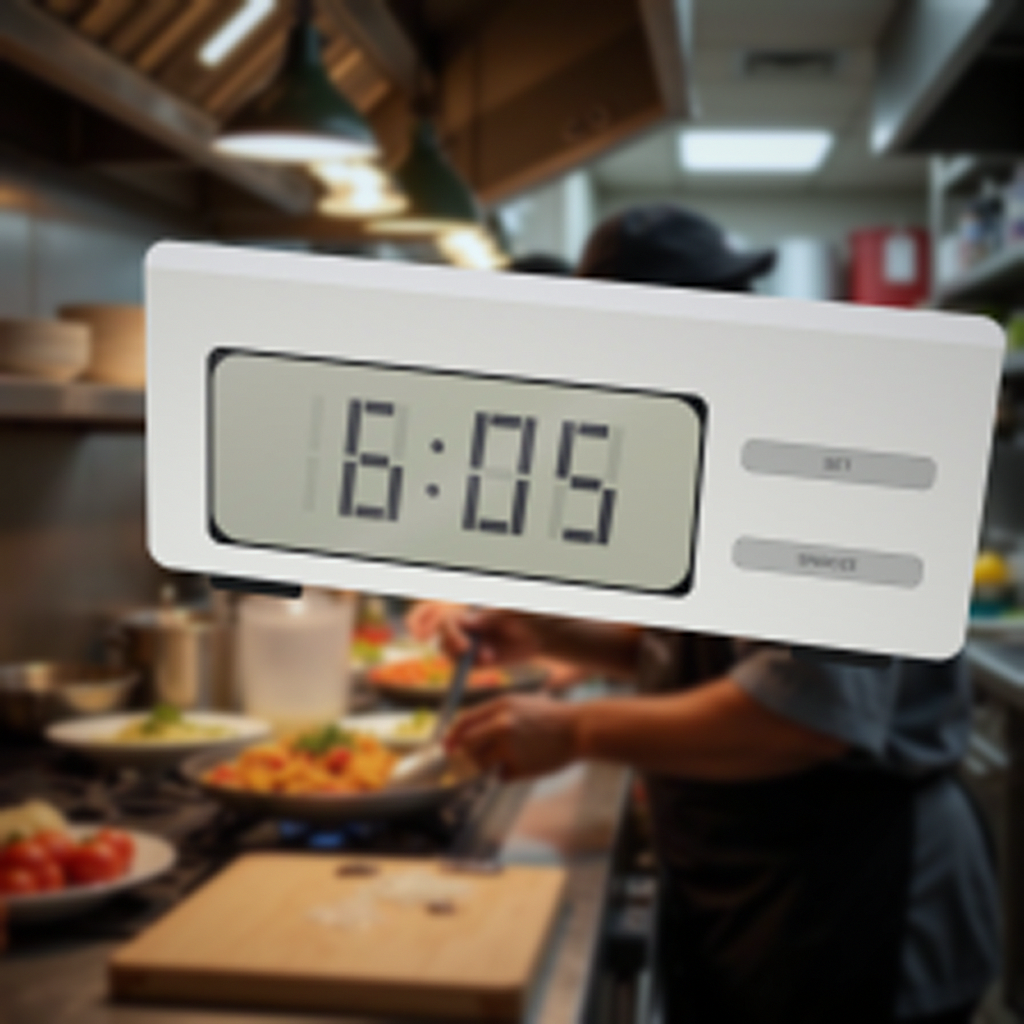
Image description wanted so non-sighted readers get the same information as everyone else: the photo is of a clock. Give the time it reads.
6:05
